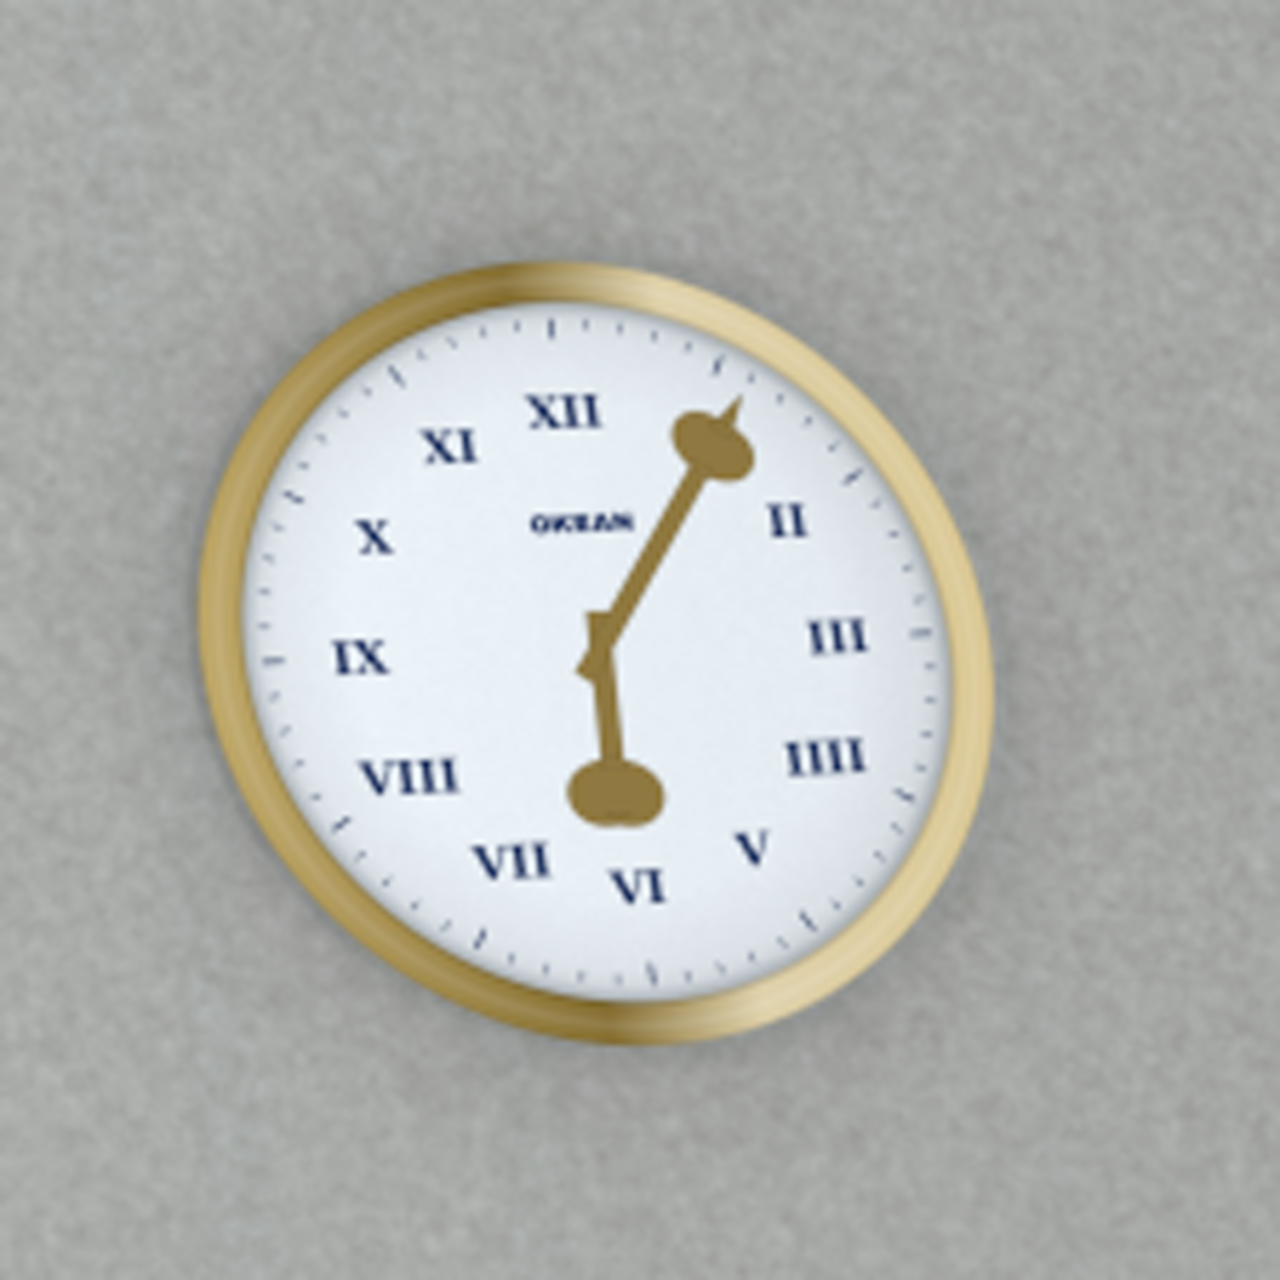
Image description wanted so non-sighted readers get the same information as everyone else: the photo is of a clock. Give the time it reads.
6:06
